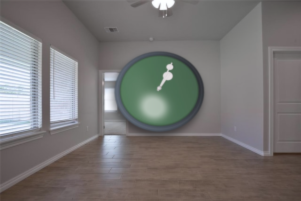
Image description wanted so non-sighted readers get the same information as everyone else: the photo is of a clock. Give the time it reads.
1:04
